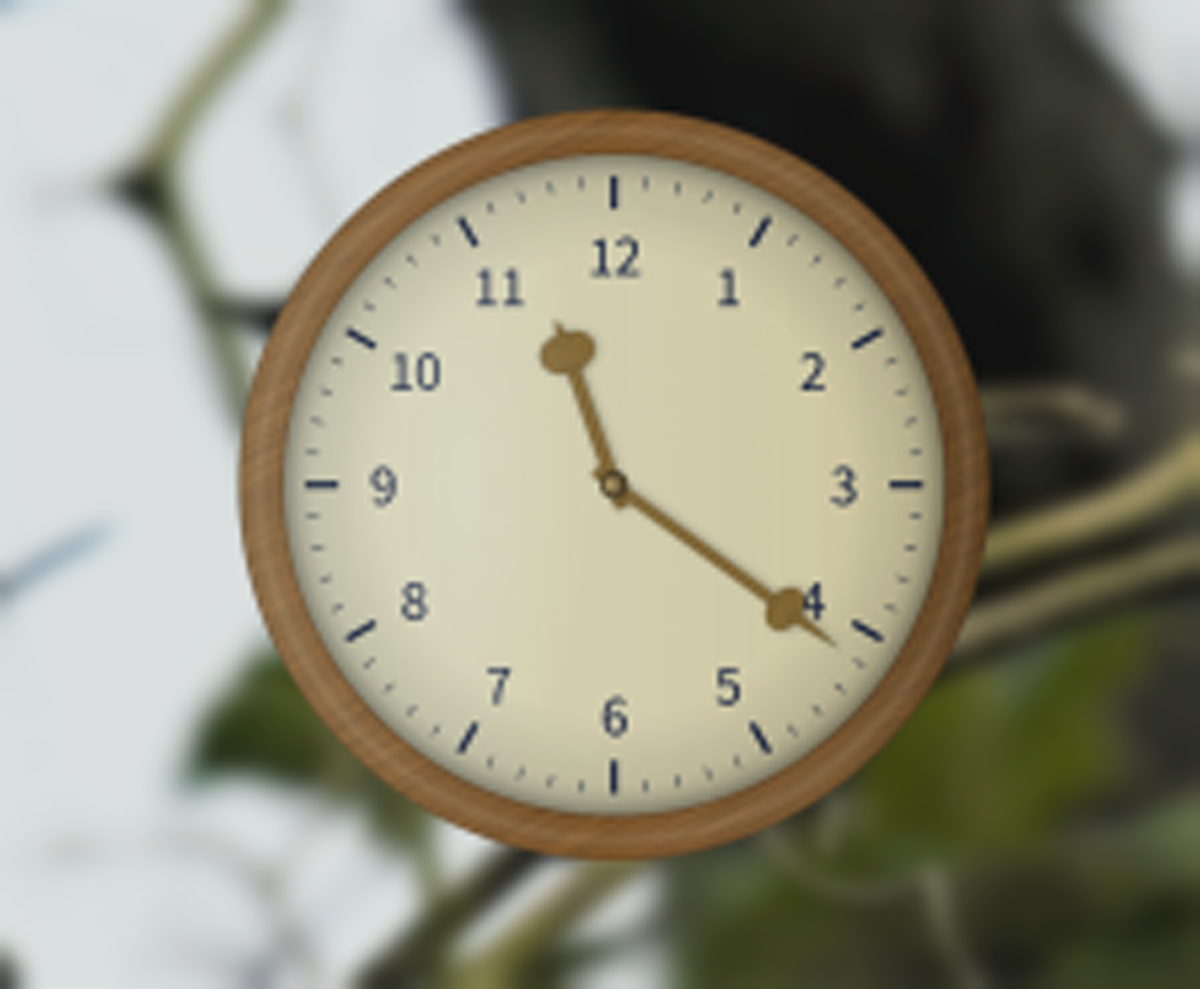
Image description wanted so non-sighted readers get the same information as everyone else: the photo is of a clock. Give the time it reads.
11:21
